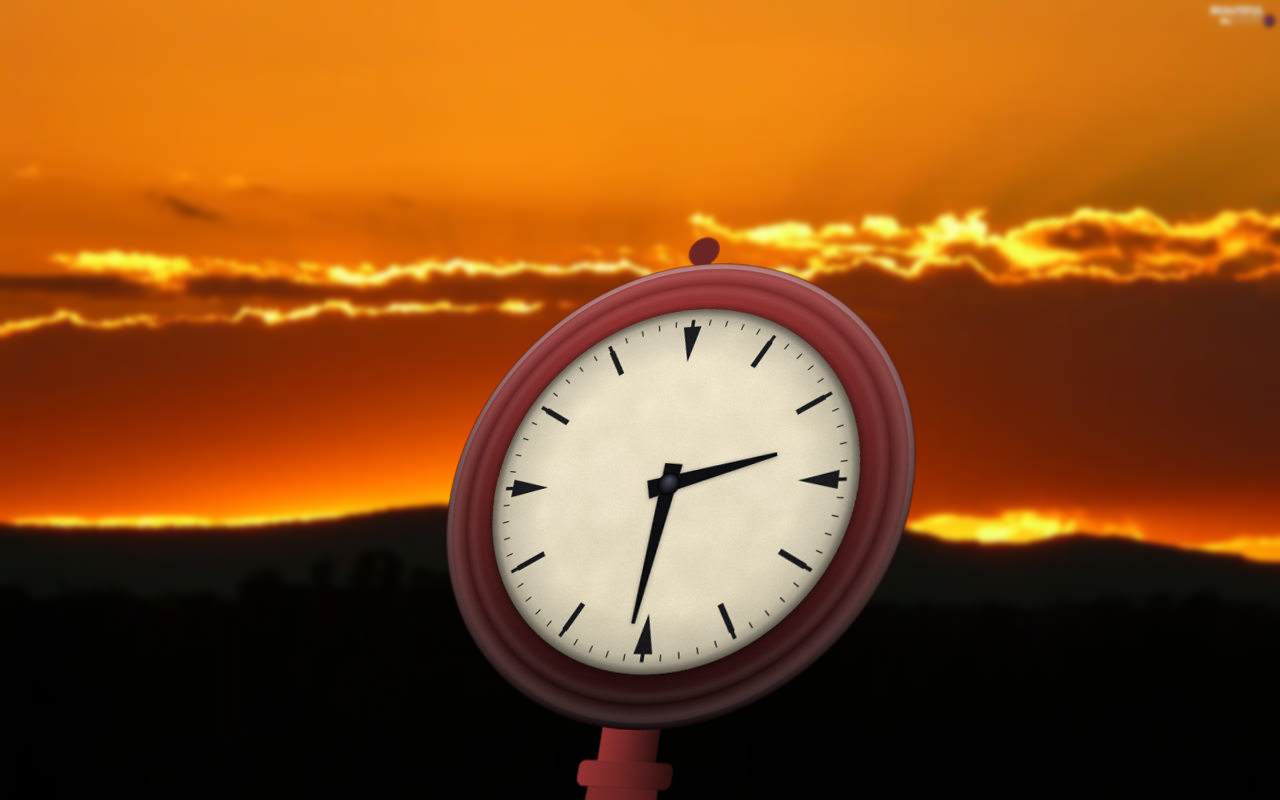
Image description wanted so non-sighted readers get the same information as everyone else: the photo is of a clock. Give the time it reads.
2:31
